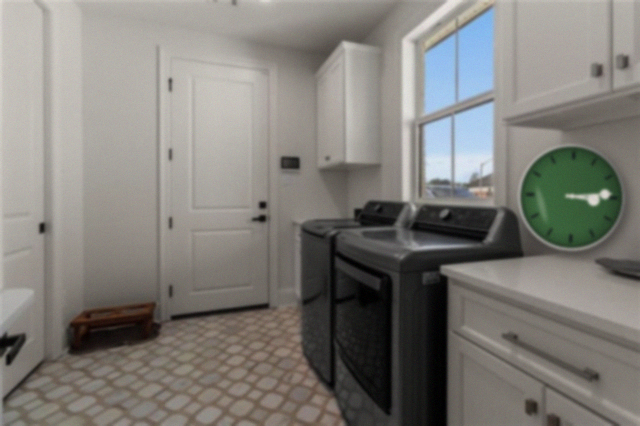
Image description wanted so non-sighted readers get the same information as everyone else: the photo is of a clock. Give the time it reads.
3:14
